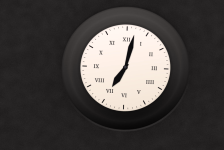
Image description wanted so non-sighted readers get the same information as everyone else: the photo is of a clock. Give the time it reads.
7:02
